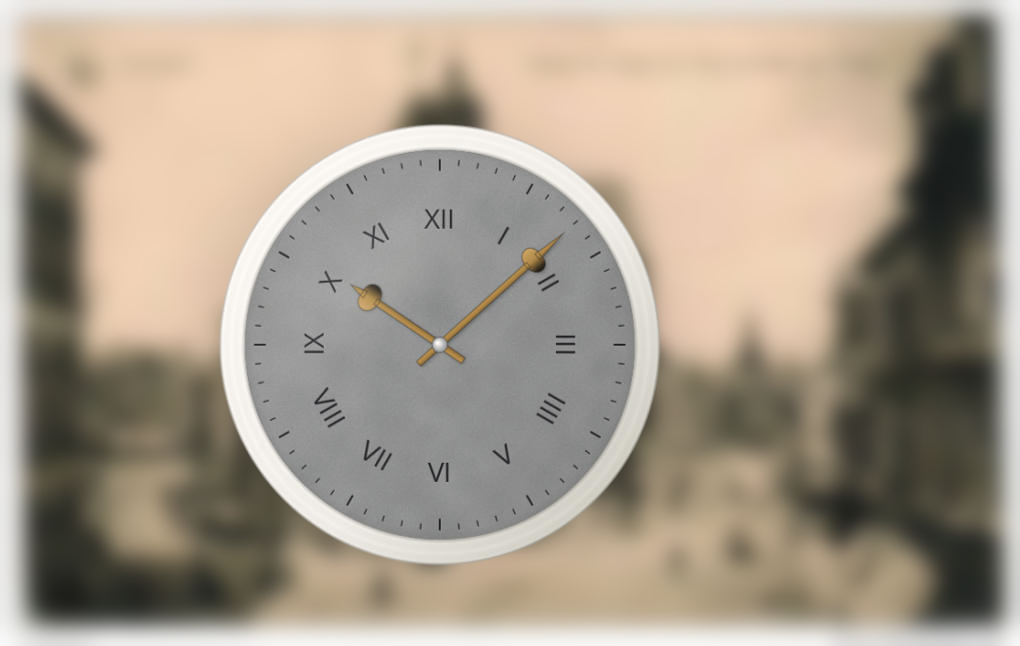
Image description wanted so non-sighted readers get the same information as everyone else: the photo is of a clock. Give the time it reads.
10:08
